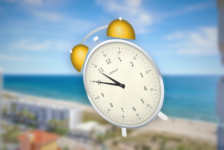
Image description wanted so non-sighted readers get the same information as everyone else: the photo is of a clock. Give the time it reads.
10:50
